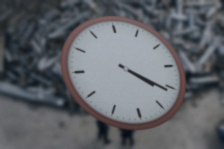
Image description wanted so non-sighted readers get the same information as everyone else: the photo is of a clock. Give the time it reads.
4:21
